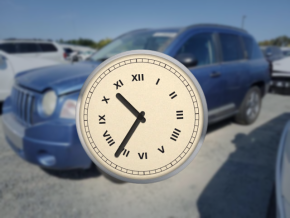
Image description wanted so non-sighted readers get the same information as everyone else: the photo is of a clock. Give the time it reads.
10:36
